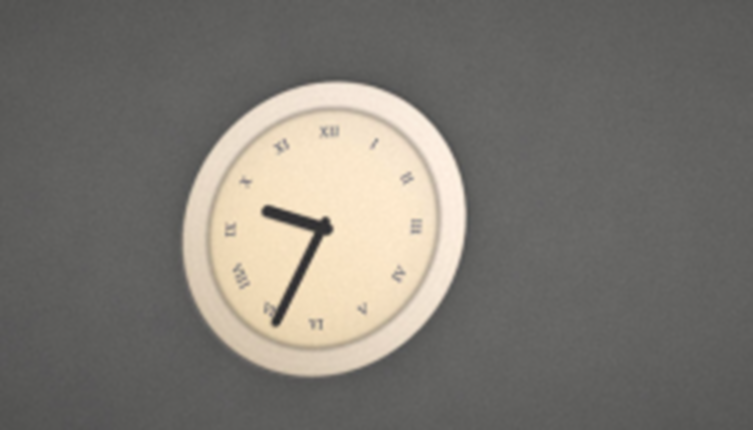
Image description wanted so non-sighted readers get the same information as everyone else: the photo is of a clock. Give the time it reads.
9:34
